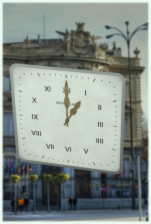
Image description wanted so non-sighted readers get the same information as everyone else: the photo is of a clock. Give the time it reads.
1:00
